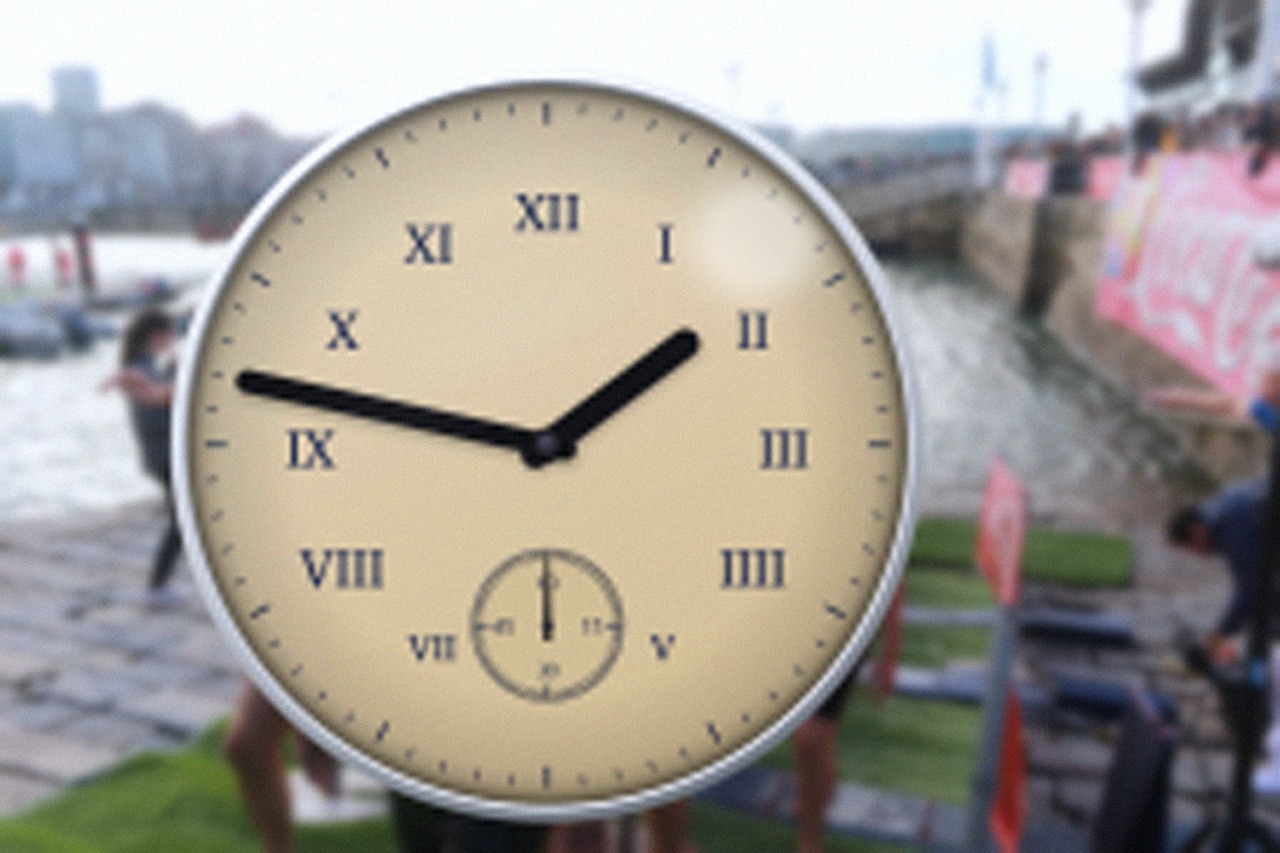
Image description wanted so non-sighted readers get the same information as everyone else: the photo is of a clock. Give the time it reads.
1:47
